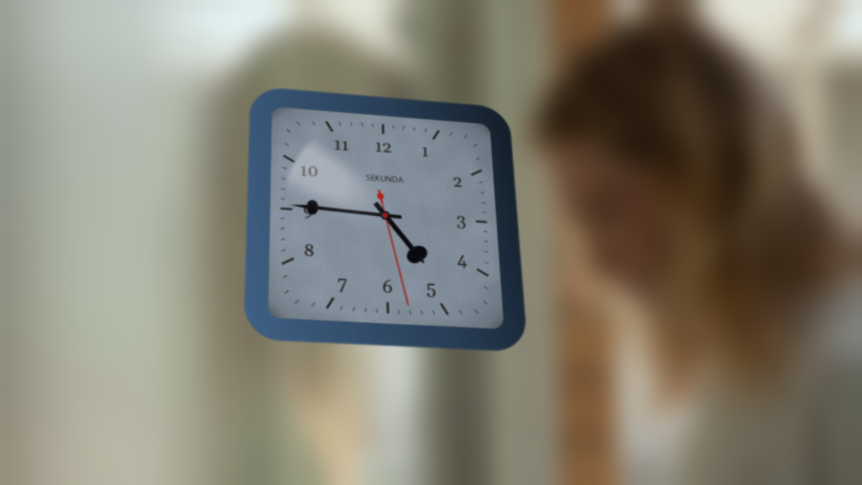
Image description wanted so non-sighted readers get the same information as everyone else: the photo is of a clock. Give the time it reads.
4:45:28
